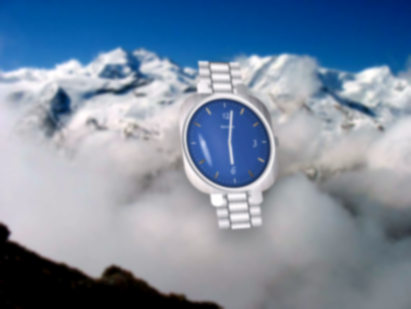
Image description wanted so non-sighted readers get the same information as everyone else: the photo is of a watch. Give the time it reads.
6:02
